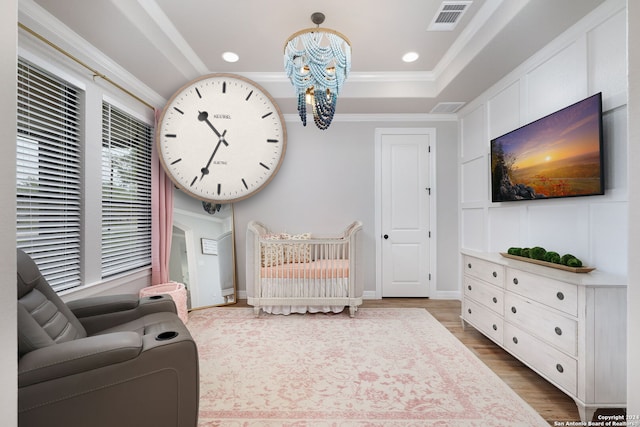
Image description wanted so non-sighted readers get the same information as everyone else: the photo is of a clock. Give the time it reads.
10:34
